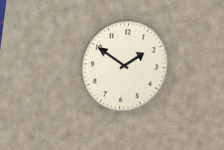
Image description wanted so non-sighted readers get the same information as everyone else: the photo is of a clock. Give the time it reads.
1:50
